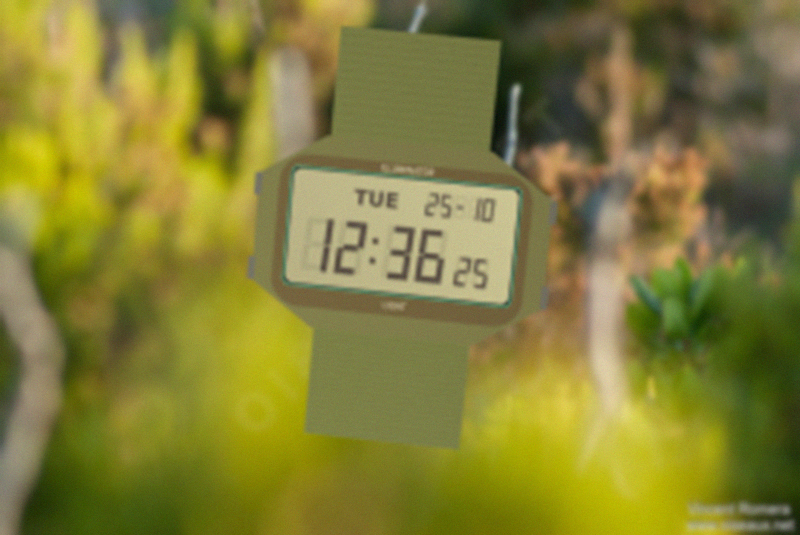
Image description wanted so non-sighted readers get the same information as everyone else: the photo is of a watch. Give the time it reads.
12:36:25
